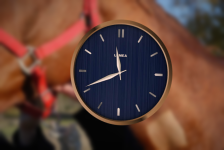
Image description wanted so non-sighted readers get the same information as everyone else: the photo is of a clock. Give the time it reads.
11:41
